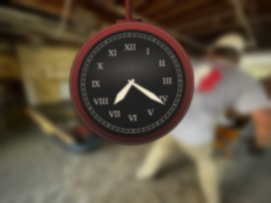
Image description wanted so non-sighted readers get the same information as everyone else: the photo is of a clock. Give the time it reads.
7:21
